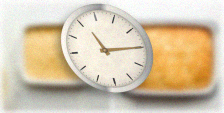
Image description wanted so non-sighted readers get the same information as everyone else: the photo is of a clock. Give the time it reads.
11:15
